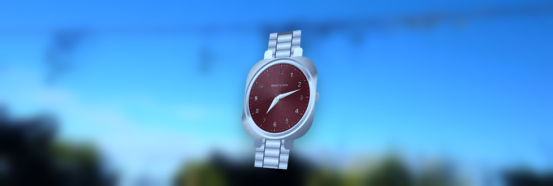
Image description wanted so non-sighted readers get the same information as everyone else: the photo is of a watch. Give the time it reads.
7:12
